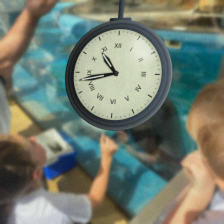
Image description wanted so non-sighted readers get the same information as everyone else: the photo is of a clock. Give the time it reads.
10:43
